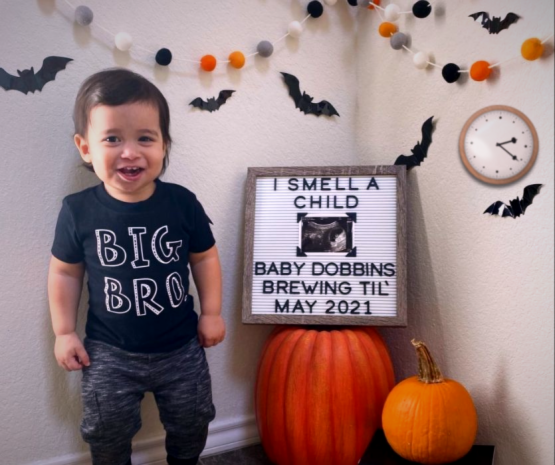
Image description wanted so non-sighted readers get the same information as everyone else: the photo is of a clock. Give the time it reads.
2:21
